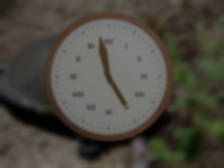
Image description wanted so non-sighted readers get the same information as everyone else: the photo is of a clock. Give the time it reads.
4:58
